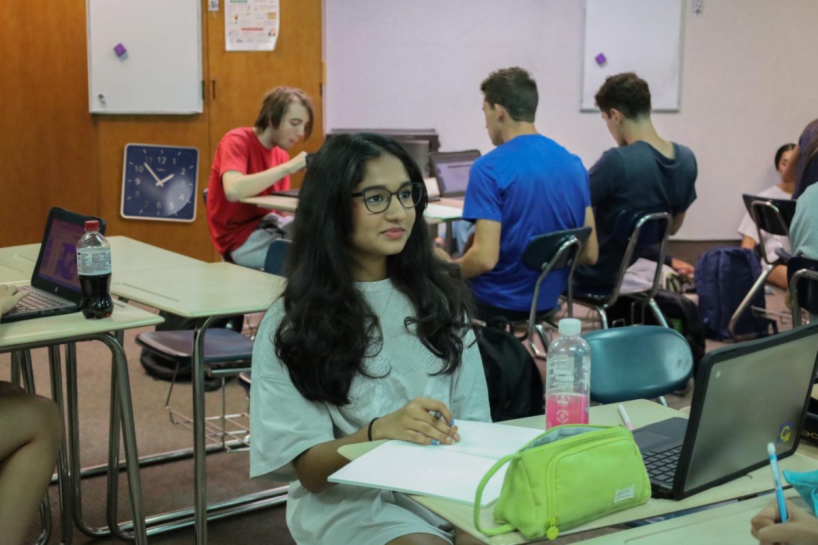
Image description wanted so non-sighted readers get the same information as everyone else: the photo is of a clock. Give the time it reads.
1:53
